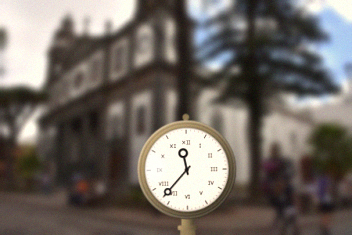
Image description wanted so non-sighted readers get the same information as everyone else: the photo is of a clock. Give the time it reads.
11:37
